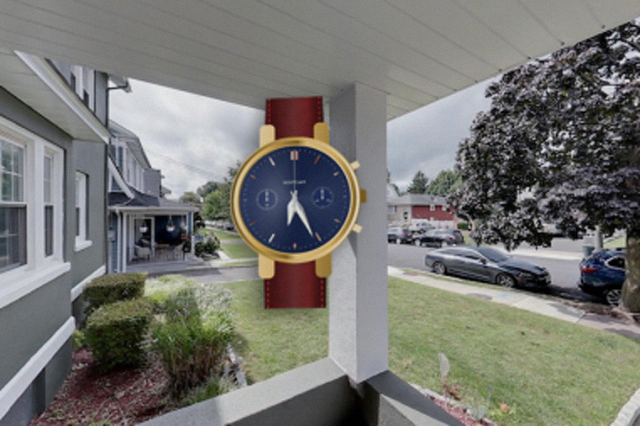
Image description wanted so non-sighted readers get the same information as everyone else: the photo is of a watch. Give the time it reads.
6:26
